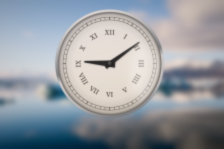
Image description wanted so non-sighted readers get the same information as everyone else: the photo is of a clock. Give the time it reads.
9:09
